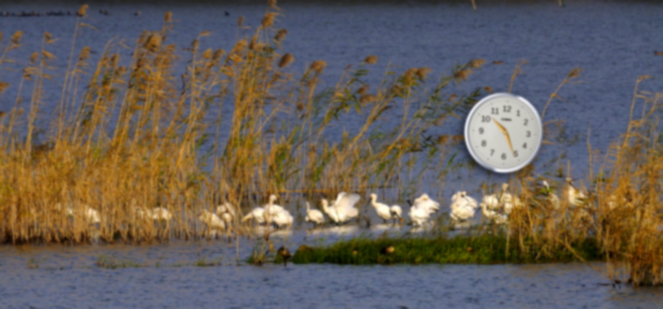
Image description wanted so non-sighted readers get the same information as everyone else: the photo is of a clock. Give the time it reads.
10:26
